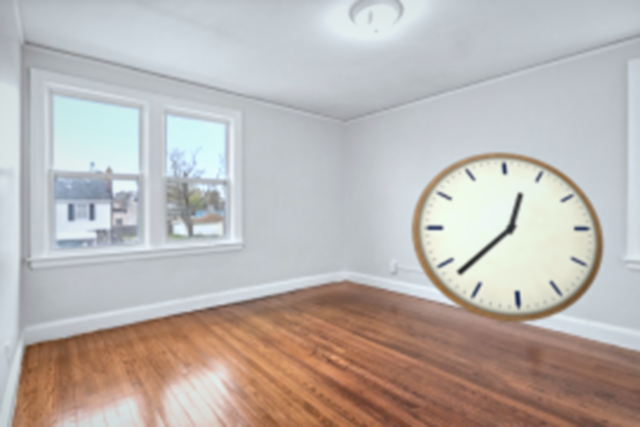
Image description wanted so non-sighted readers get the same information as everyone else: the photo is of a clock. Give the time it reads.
12:38
